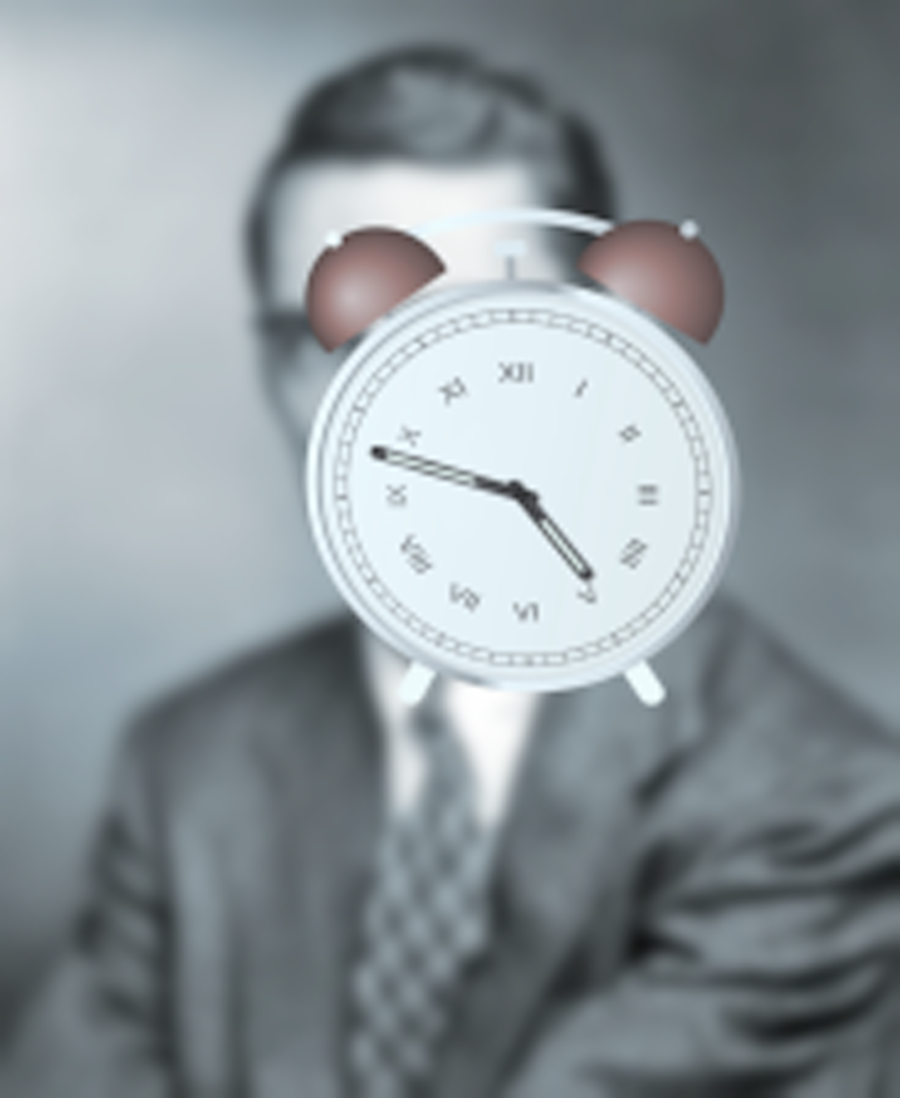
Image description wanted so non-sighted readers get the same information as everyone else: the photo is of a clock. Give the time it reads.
4:48
